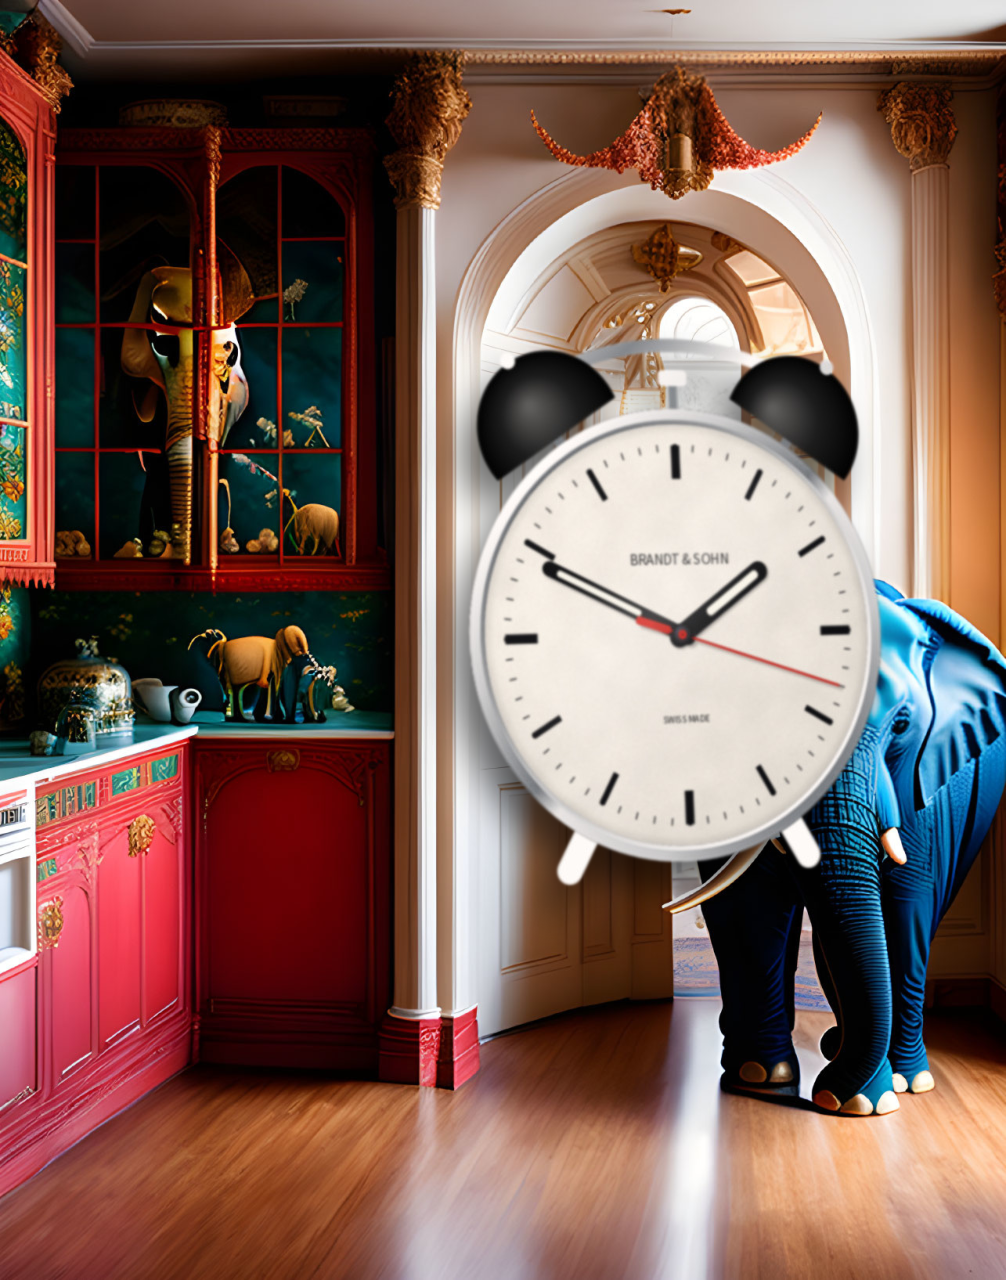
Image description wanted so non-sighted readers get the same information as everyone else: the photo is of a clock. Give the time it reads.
1:49:18
